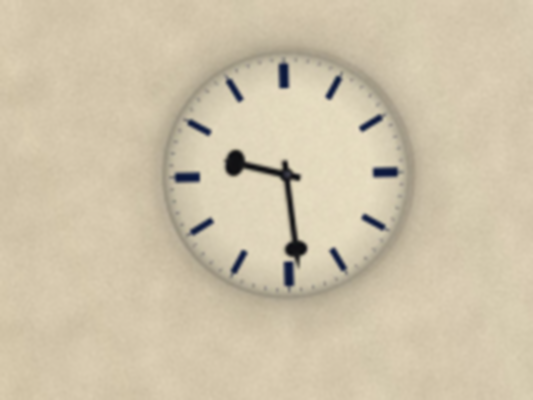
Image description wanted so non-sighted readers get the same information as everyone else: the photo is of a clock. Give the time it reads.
9:29
